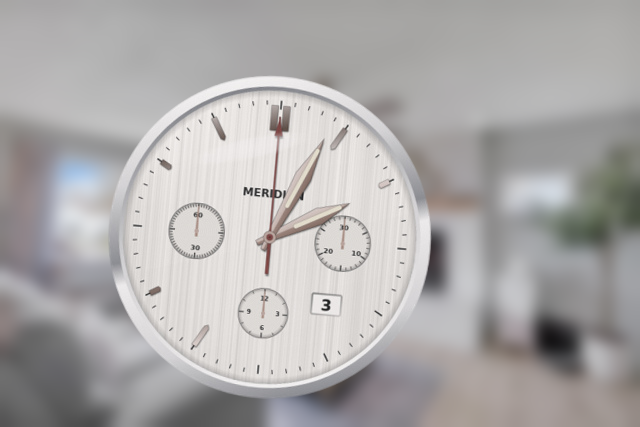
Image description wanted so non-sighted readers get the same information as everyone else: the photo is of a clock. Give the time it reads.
2:04
